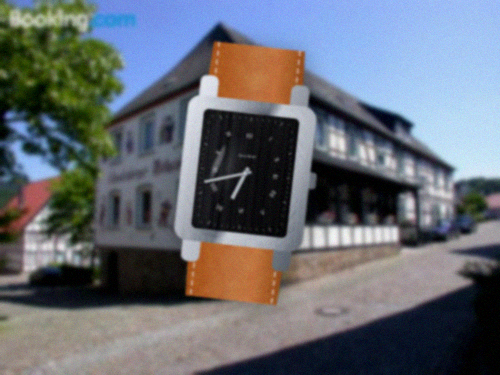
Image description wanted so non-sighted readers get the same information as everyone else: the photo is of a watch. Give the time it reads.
6:42
